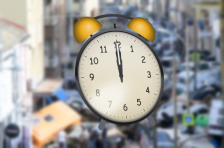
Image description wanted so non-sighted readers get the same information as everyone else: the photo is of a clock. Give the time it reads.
12:00
